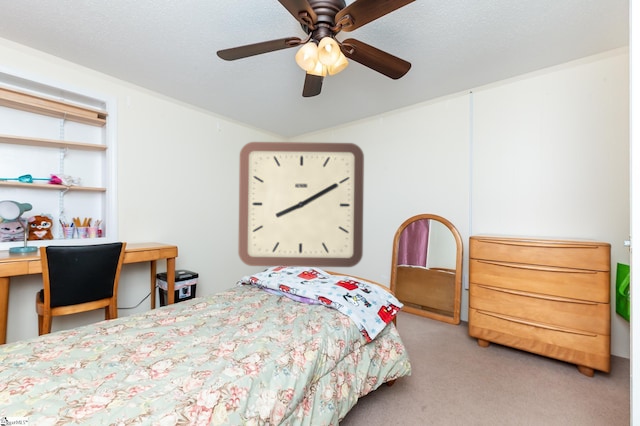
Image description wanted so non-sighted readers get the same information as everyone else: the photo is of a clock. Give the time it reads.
8:10
